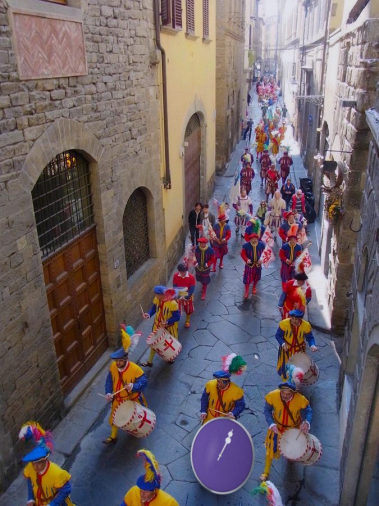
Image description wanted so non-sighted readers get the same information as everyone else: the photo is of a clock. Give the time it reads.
1:05
